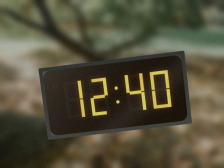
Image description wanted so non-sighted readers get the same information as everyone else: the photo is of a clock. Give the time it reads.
12:40
